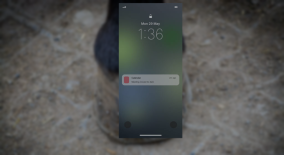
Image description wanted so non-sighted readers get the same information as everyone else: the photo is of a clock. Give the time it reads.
1:36
